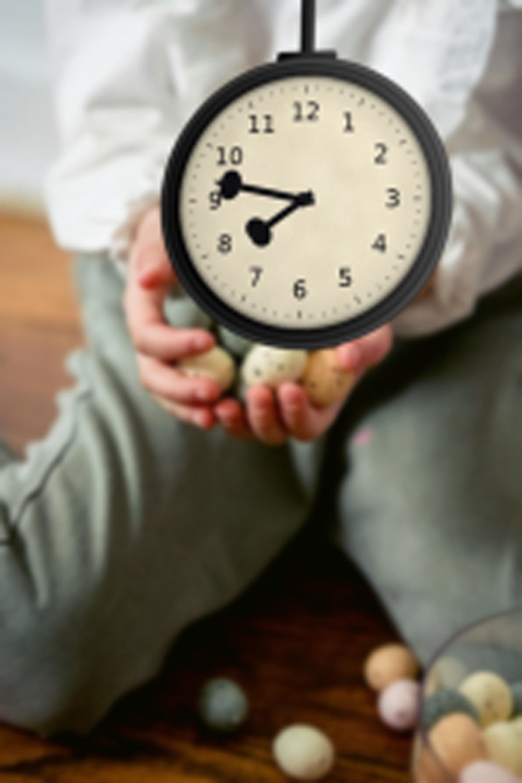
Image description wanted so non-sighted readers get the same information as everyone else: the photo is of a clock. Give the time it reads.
7:47
